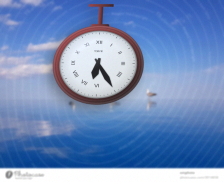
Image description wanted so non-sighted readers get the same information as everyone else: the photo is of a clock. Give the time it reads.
6:25
